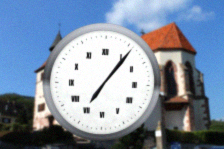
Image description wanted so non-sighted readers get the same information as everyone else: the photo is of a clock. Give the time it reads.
7:06
